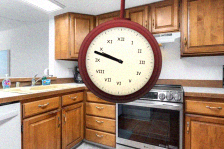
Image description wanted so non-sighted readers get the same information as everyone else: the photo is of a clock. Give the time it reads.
9:48
